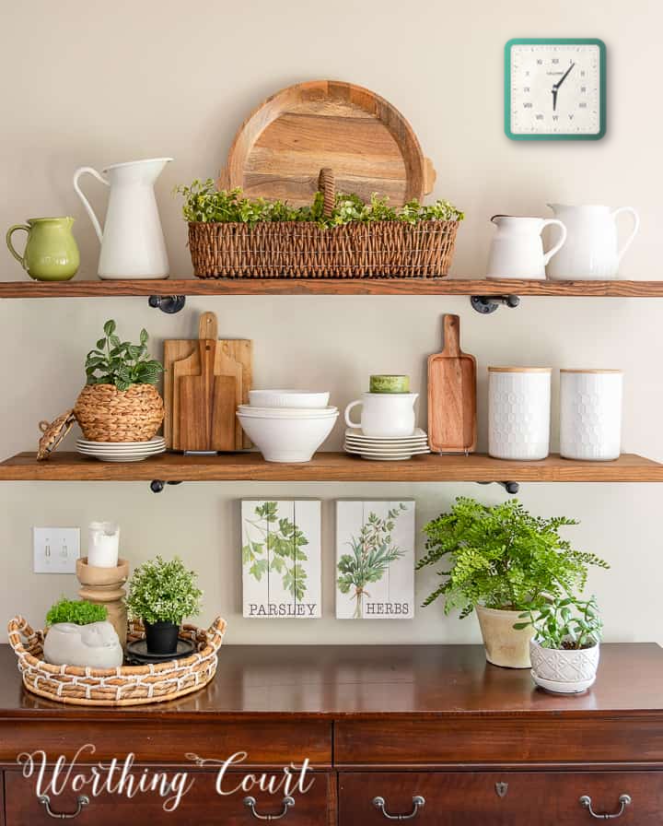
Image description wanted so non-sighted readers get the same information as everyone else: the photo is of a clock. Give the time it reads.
6:06
